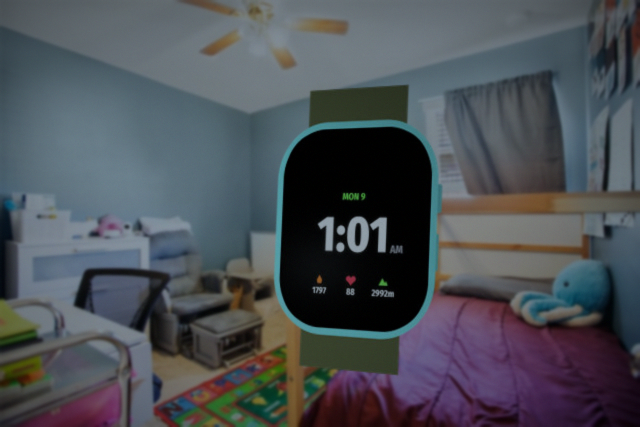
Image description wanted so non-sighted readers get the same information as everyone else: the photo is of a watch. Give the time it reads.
1:01
